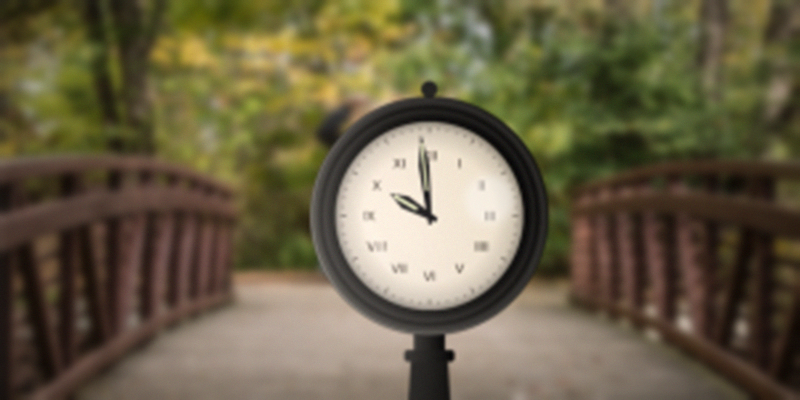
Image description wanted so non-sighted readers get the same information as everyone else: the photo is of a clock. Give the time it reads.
9:59
